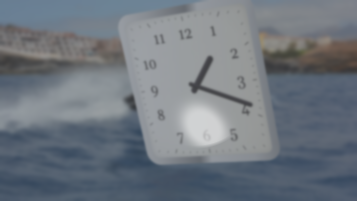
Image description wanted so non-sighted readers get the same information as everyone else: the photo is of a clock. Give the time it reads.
1:19
